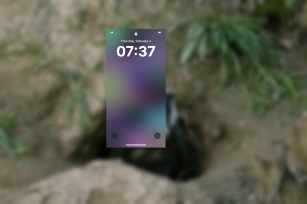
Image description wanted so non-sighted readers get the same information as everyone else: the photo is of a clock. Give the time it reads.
7:37
